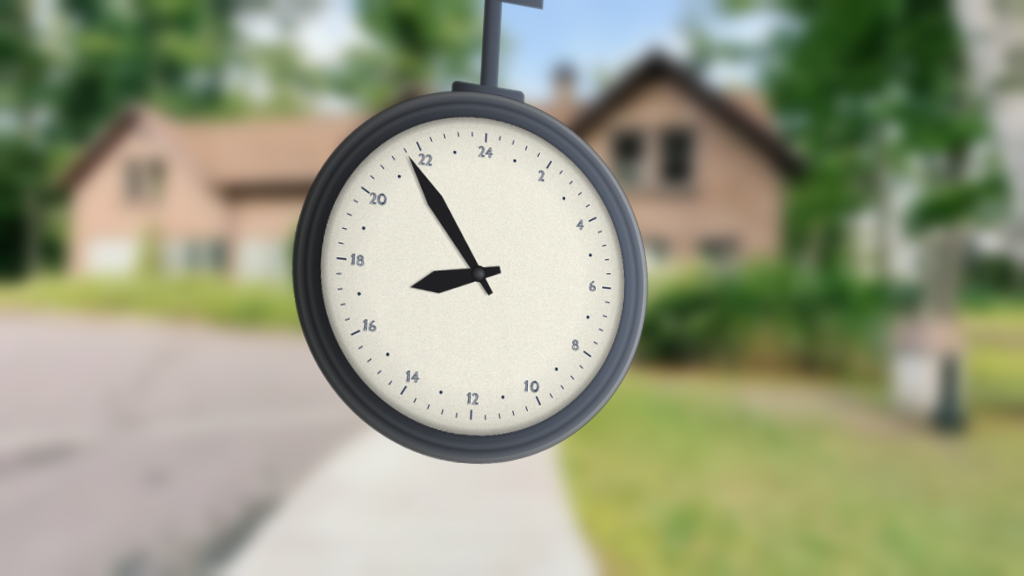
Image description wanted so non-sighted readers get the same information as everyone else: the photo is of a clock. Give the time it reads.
16:54
